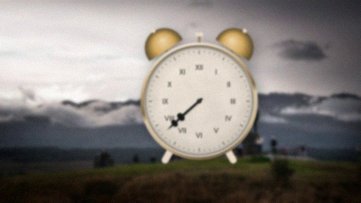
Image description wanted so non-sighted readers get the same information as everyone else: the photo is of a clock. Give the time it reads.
7:38
